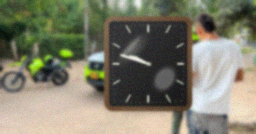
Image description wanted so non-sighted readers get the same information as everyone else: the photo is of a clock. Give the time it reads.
9:48
